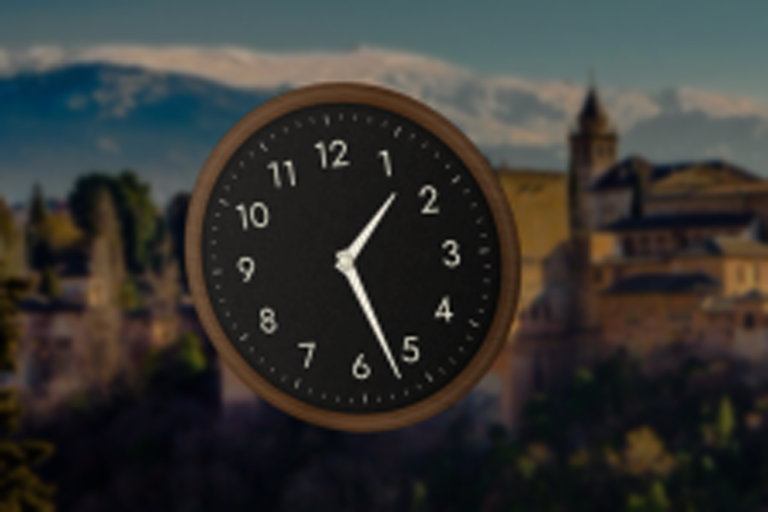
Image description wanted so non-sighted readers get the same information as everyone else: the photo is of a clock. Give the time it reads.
1:27
